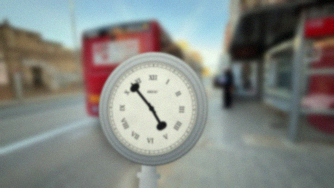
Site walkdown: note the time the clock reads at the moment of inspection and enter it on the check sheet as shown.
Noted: 4:53
